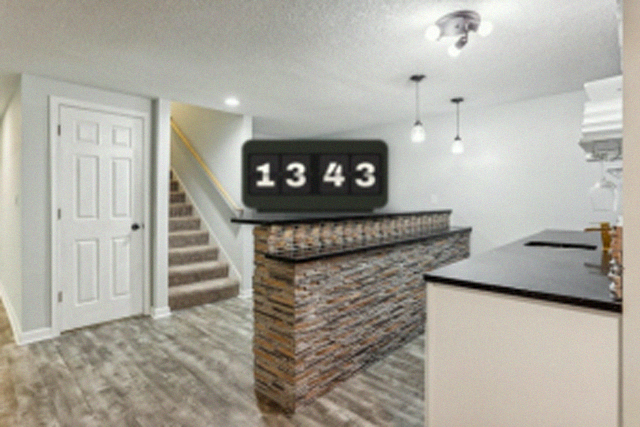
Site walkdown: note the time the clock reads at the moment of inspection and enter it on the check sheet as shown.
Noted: 13:43
